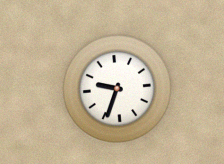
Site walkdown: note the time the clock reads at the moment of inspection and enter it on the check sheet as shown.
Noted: 9:34
